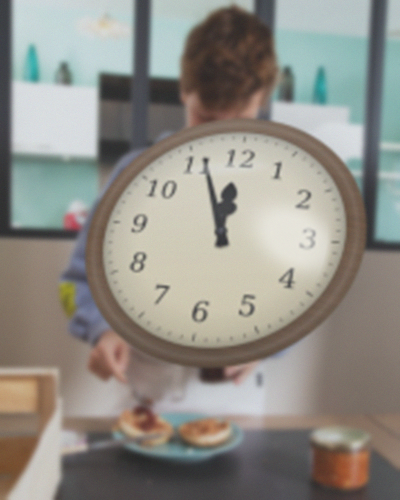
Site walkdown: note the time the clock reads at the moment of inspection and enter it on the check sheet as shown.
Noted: 11:56
